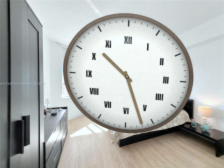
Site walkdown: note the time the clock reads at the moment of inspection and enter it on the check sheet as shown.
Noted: 10:27
